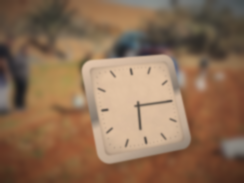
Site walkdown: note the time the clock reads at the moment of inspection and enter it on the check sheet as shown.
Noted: 6:15
